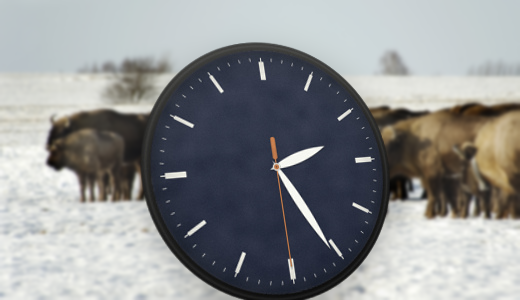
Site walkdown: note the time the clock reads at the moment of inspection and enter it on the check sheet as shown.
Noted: 2:25:30
